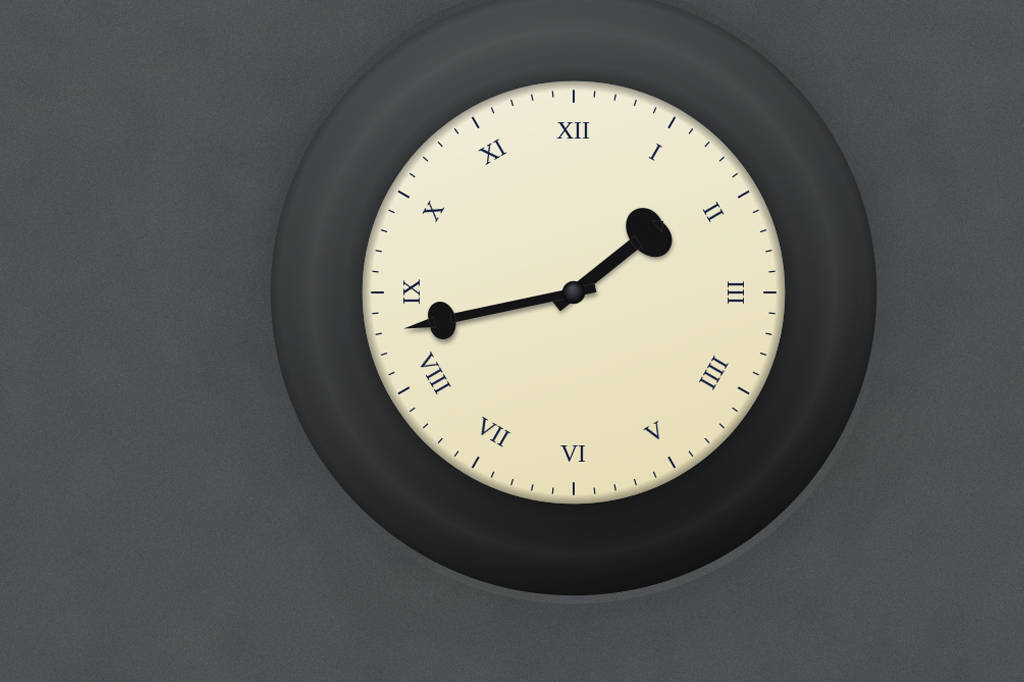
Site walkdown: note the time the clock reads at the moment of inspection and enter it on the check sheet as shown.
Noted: 1:43
